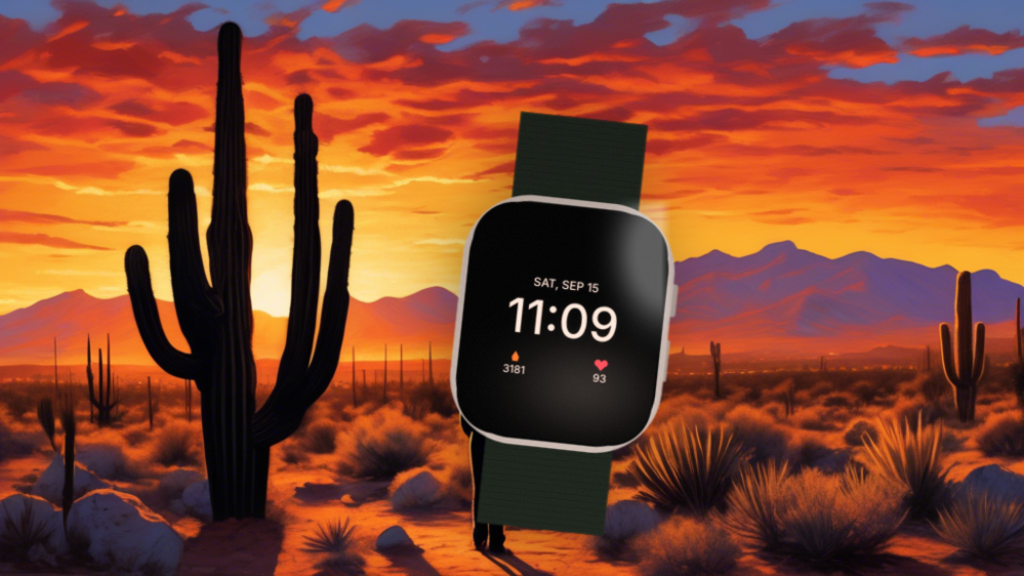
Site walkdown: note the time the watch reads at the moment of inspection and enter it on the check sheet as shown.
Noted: 11:09
